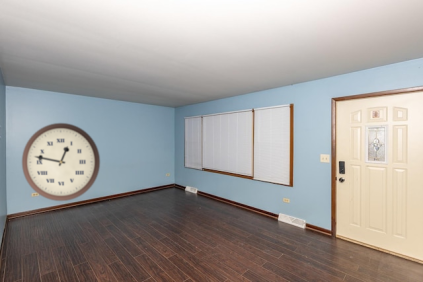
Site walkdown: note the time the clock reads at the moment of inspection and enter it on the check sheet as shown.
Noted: 12:47
